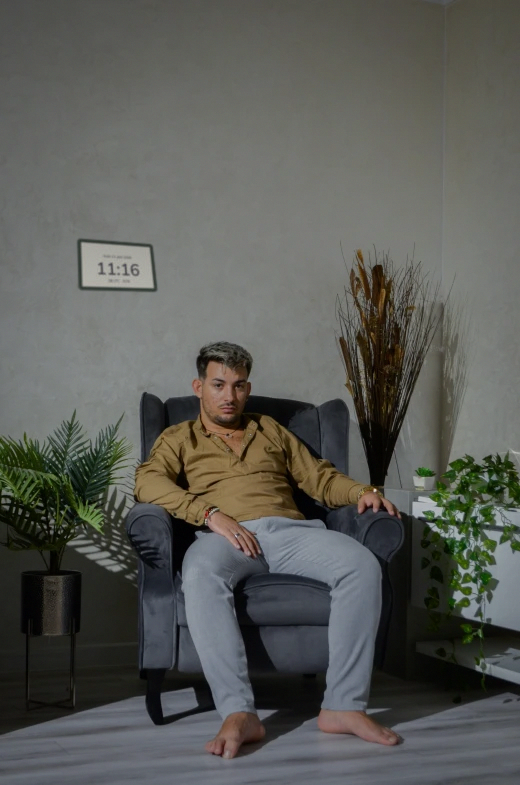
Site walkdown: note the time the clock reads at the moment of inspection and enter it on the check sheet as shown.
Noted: 11:16
